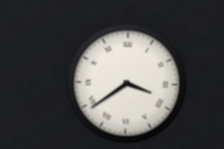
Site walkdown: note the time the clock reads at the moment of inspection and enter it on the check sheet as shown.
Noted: 3:39
